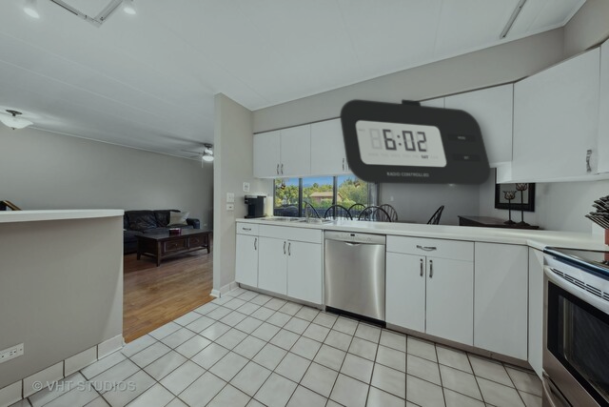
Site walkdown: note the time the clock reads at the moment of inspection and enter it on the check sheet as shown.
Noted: 6:02
